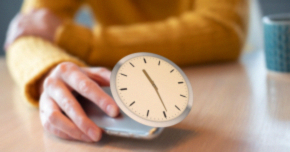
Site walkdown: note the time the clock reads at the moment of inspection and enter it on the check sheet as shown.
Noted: 11:29
